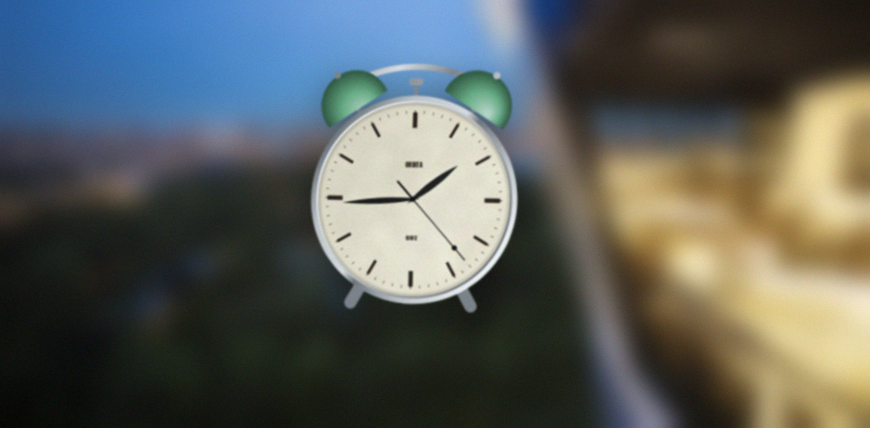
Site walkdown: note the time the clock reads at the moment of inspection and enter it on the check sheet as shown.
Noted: 1:44:23
